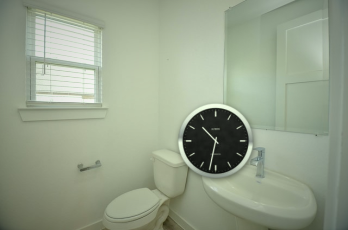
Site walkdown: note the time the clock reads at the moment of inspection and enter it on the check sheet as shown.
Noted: 10:32
